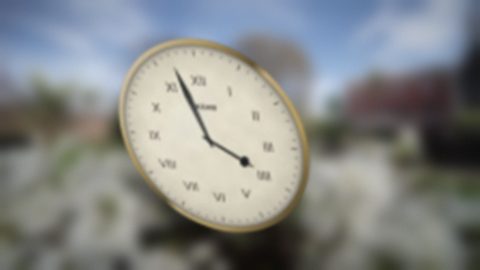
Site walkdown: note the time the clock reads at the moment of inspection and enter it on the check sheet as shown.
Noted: 3:57
